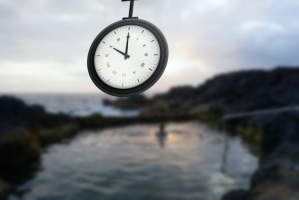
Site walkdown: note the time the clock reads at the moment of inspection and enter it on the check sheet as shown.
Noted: 10:00
